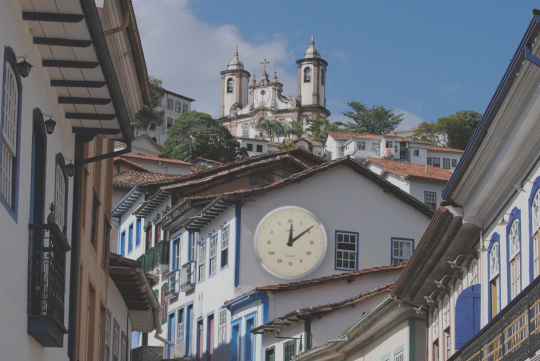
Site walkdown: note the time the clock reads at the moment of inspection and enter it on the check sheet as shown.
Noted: 12:09
